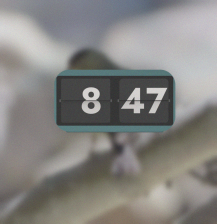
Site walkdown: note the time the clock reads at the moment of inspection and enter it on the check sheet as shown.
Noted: 8:47
